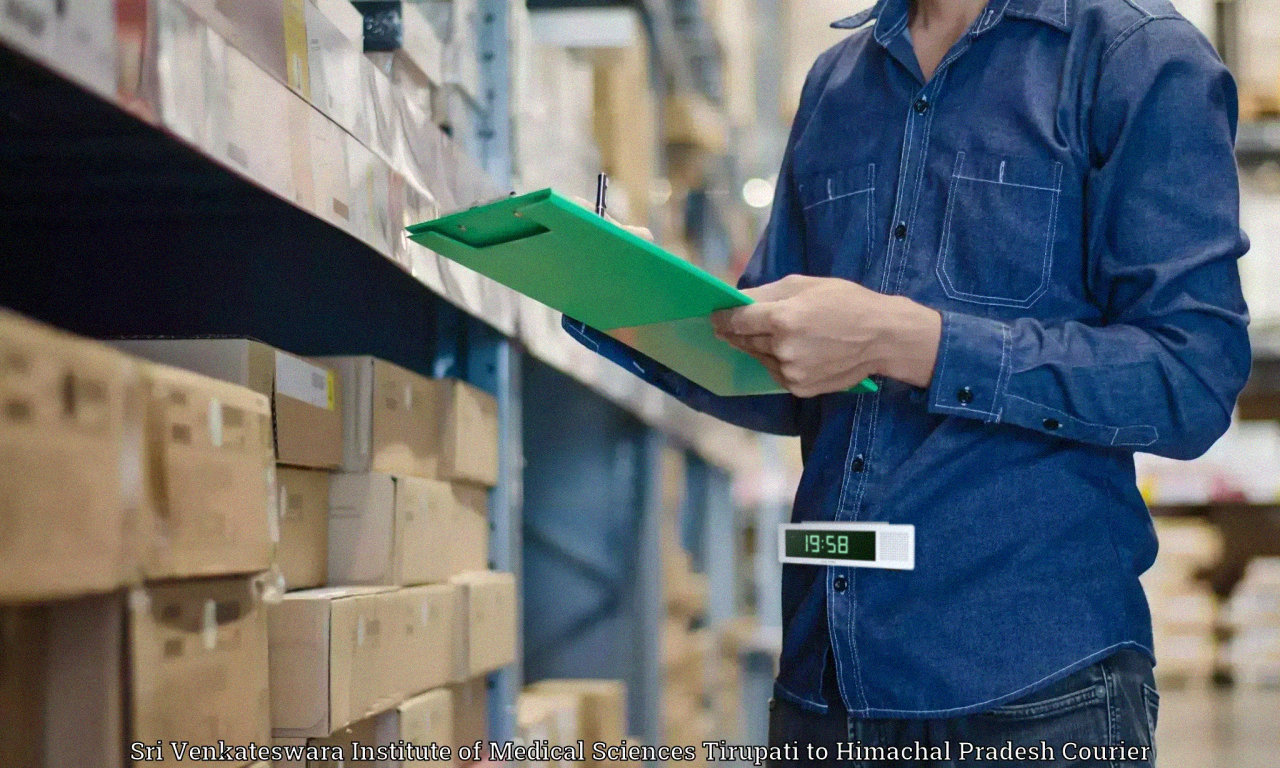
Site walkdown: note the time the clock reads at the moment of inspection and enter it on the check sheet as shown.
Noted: 19:58
